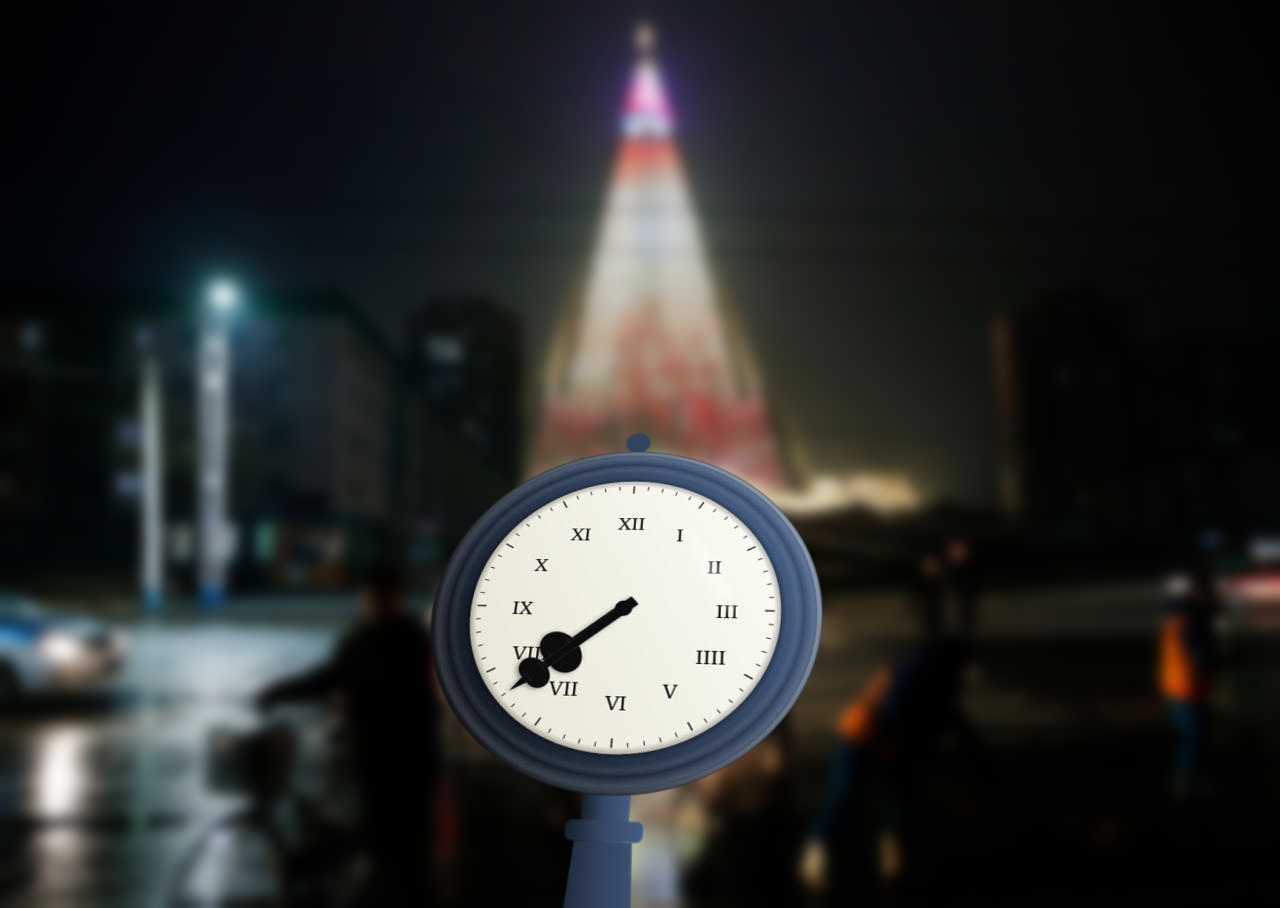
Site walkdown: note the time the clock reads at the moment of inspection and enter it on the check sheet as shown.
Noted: 7:38
